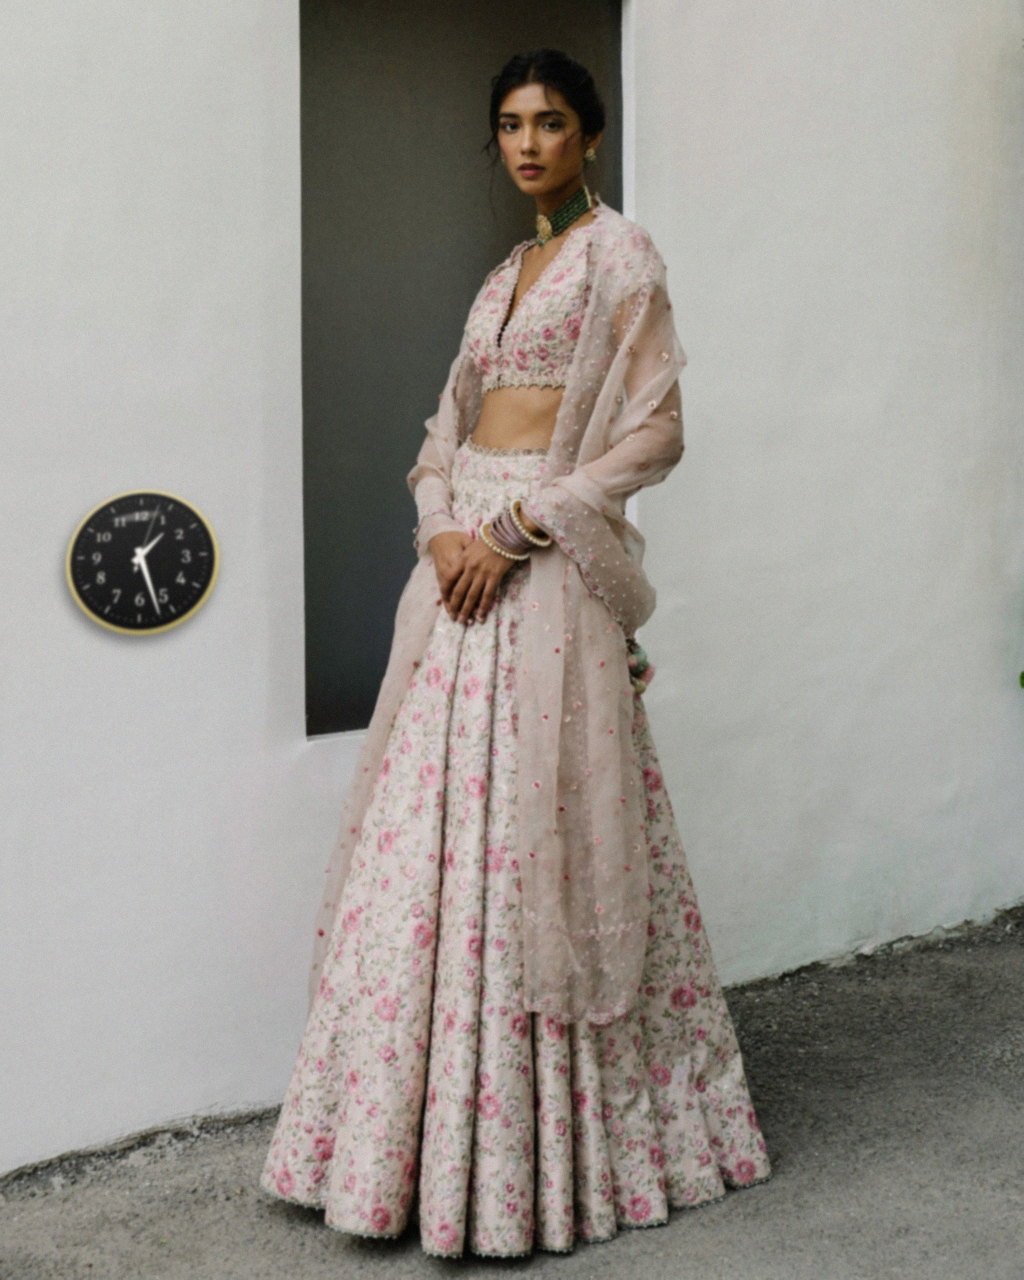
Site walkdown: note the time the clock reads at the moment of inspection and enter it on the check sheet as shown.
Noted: 1:27:03
